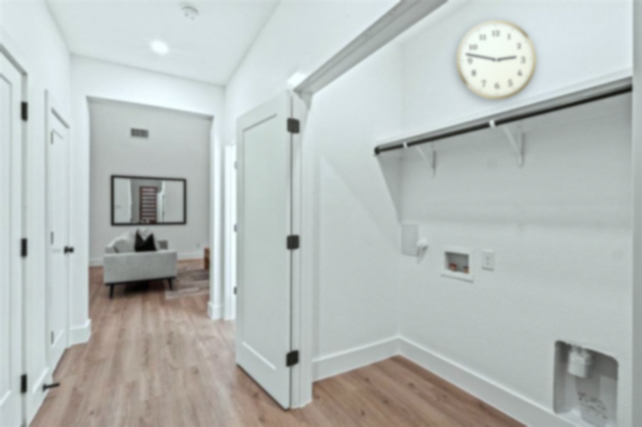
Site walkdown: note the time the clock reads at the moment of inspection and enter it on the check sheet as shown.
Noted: 2:47
